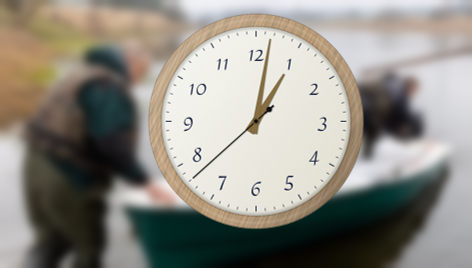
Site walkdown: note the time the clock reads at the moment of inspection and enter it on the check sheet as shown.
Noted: 1:01:38
